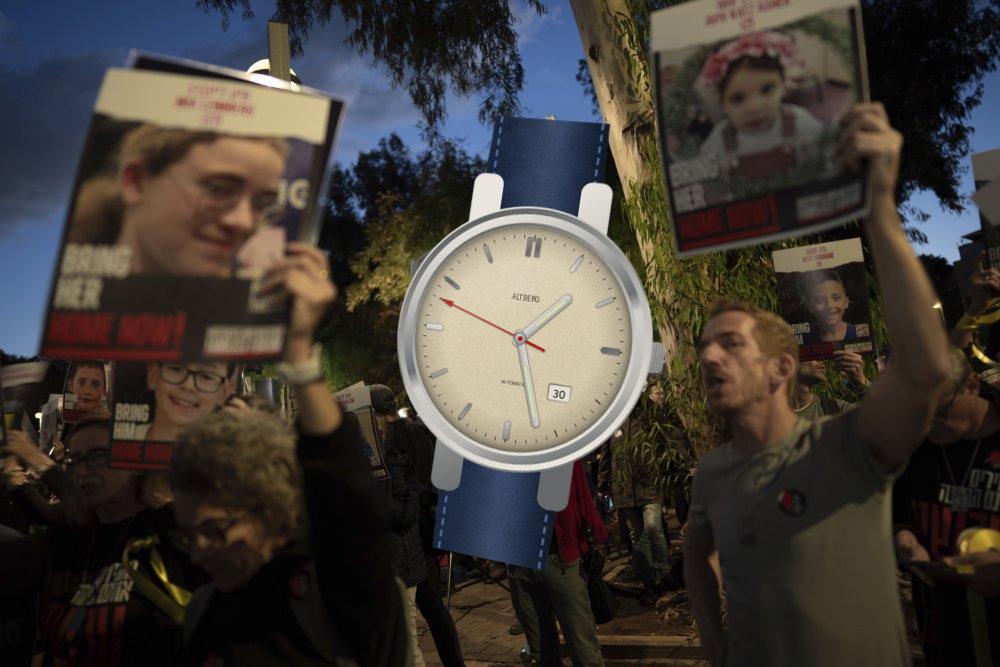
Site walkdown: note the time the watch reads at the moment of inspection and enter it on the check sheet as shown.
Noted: 1:26:48
